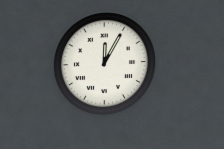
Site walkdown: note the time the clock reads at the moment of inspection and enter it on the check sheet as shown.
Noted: 12:05
